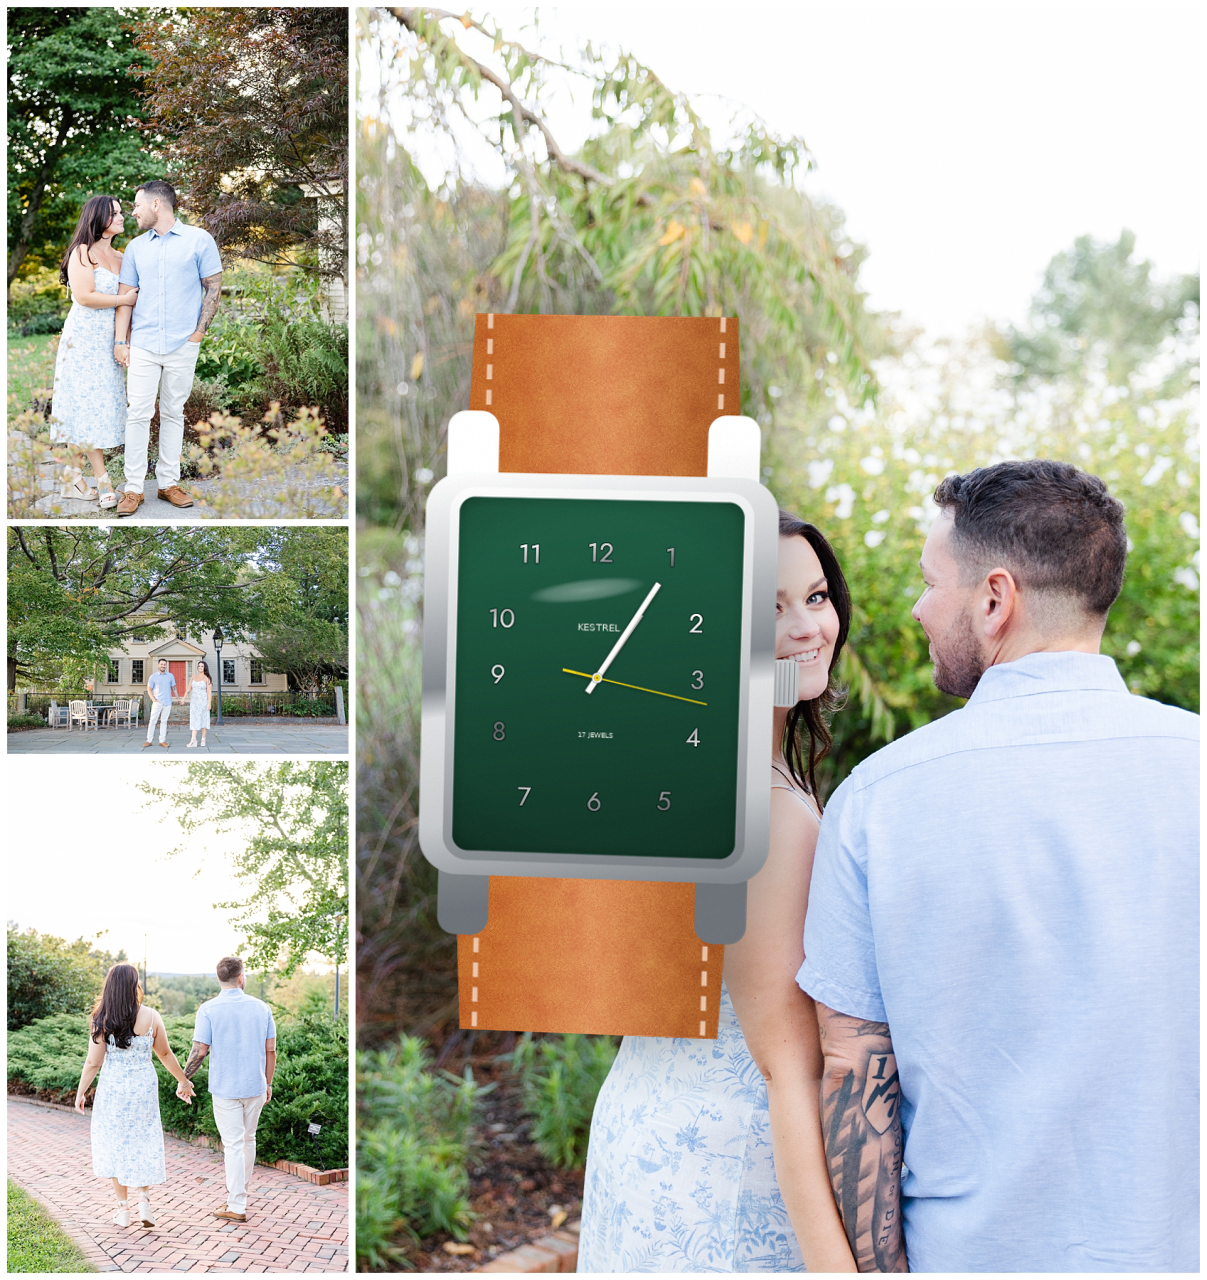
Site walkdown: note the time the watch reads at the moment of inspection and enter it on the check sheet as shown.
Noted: 1:05:17
